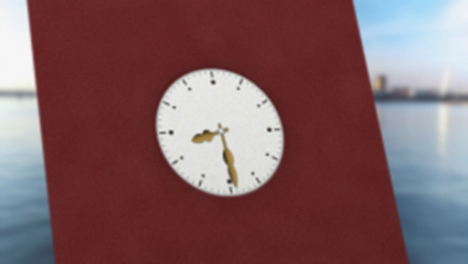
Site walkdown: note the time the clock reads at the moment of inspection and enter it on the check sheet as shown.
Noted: 8:29
